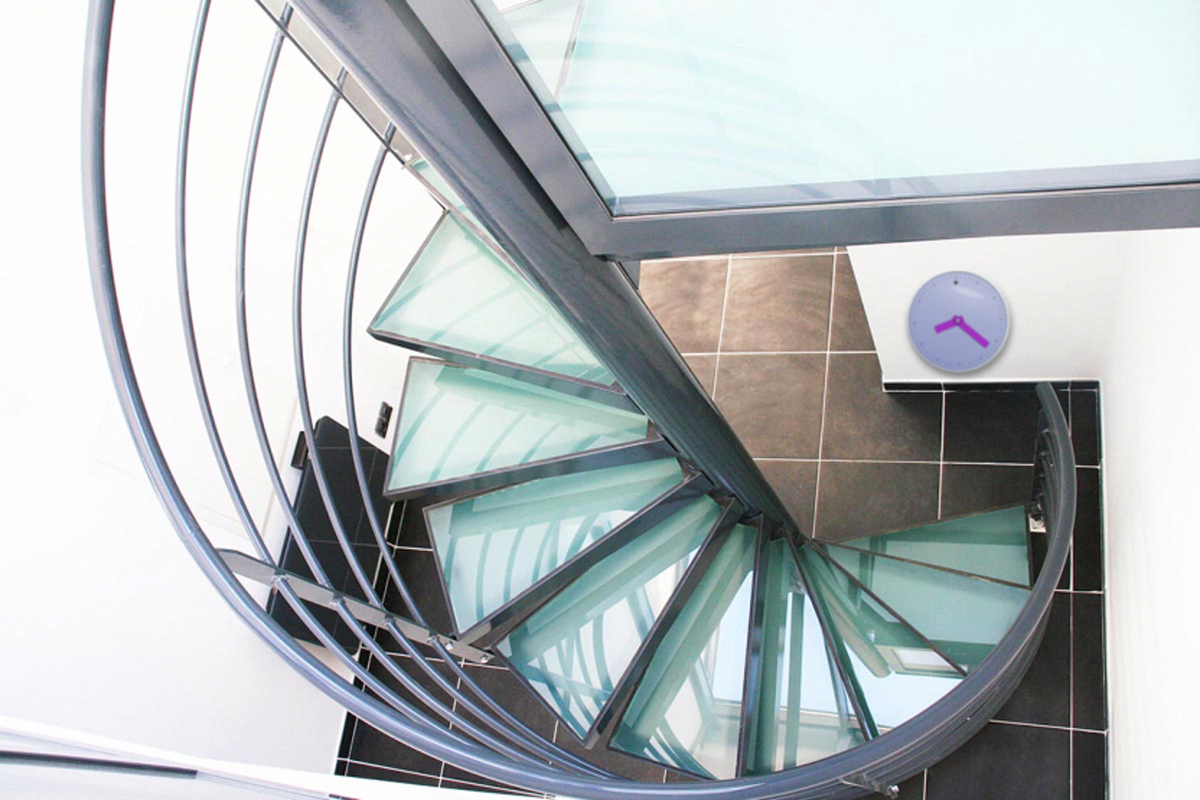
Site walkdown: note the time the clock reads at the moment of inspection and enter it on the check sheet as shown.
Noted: 8:22
